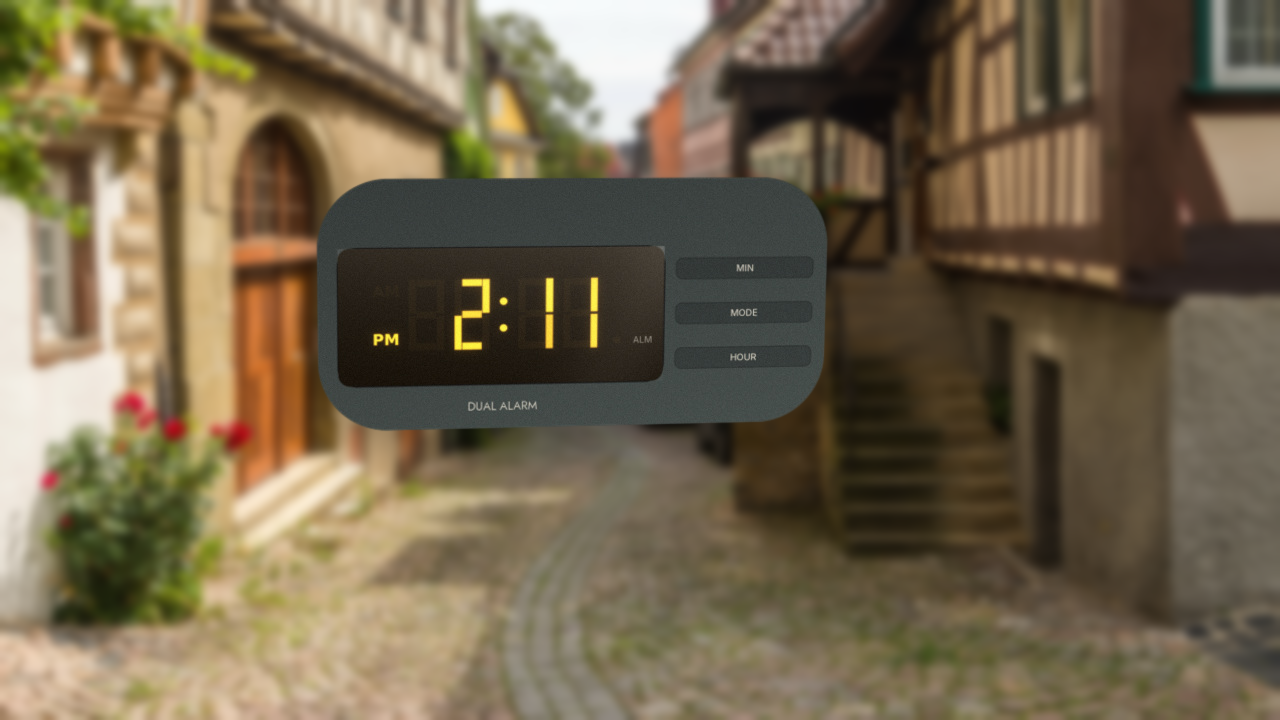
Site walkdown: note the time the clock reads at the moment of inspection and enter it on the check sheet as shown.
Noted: 2:11
